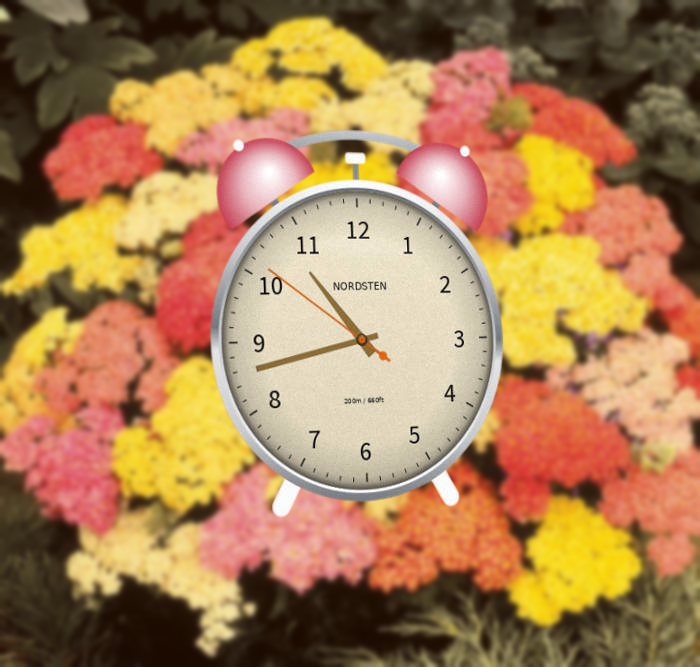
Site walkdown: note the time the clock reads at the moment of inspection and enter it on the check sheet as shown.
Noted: 10:42:51
